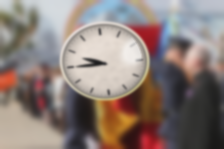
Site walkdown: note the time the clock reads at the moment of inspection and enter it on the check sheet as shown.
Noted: 9:45
